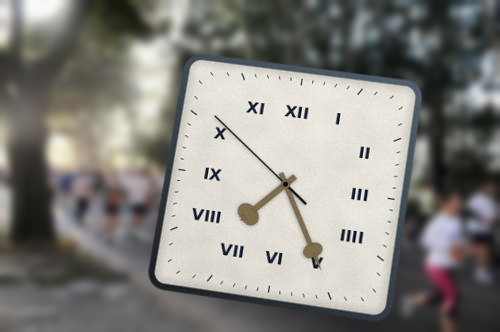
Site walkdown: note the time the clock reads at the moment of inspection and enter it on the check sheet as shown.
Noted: 7:24:51
